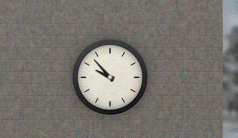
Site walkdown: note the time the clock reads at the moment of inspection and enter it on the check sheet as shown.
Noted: 9:53
